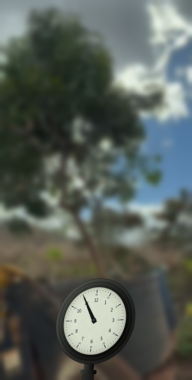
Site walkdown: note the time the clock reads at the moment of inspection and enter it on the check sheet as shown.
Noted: 10:55
